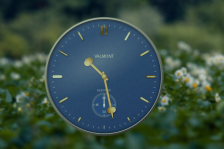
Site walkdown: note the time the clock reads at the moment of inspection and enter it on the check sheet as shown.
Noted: 10:28
